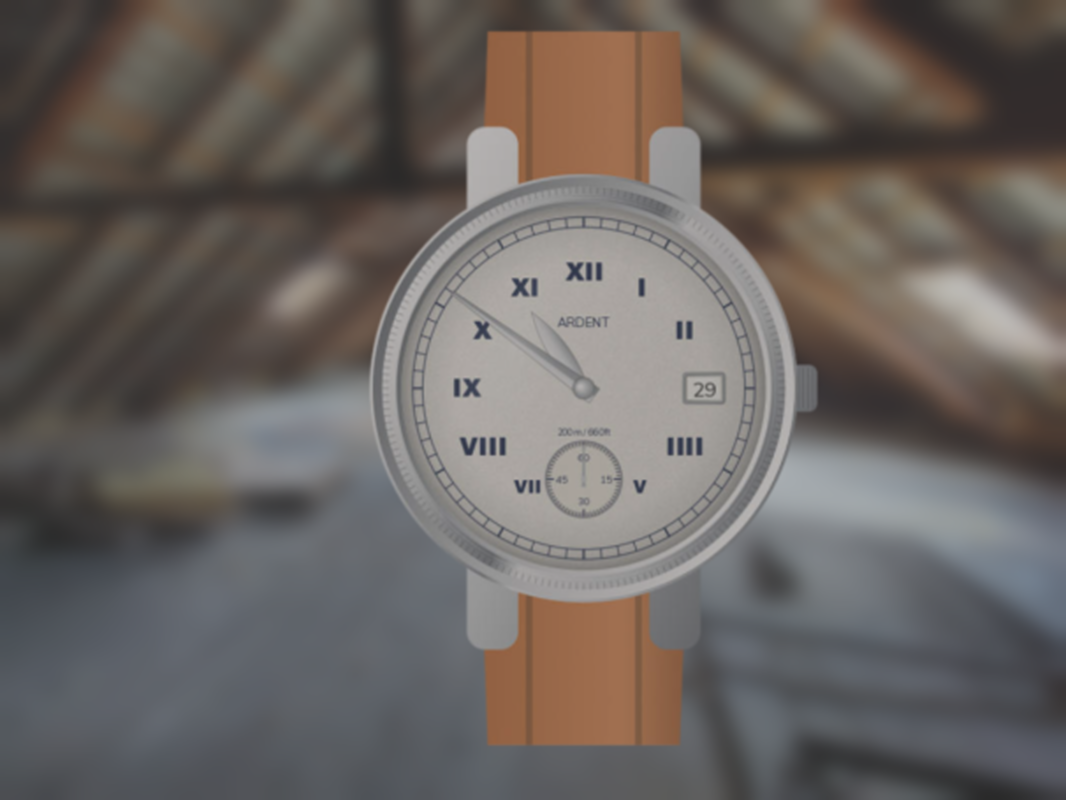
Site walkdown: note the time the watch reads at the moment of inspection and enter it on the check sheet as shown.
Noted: 10:51
